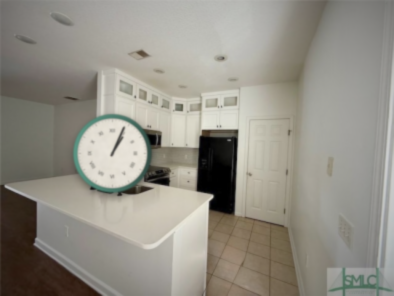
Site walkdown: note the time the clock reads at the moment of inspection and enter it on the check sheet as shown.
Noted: 1:04
